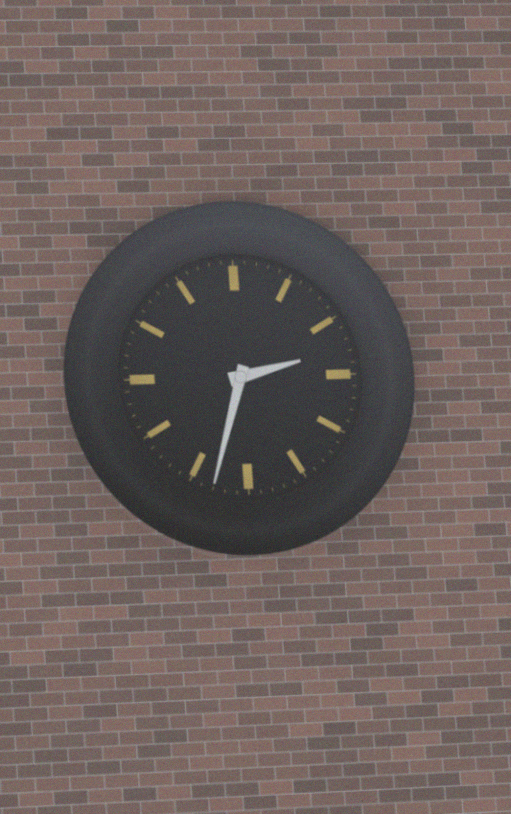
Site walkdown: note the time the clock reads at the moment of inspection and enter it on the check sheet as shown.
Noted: 2:33
